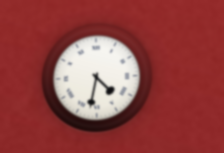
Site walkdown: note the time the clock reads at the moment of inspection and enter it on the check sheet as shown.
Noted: 4:32
